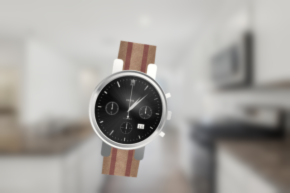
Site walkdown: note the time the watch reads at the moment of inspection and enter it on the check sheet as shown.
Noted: 1:07
